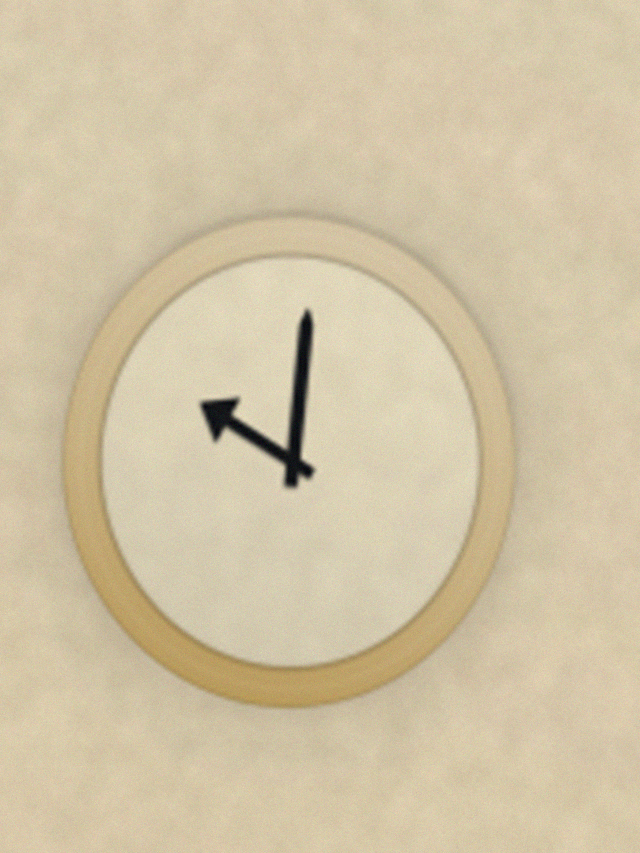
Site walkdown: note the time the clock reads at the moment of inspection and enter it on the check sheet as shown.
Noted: 10:01
